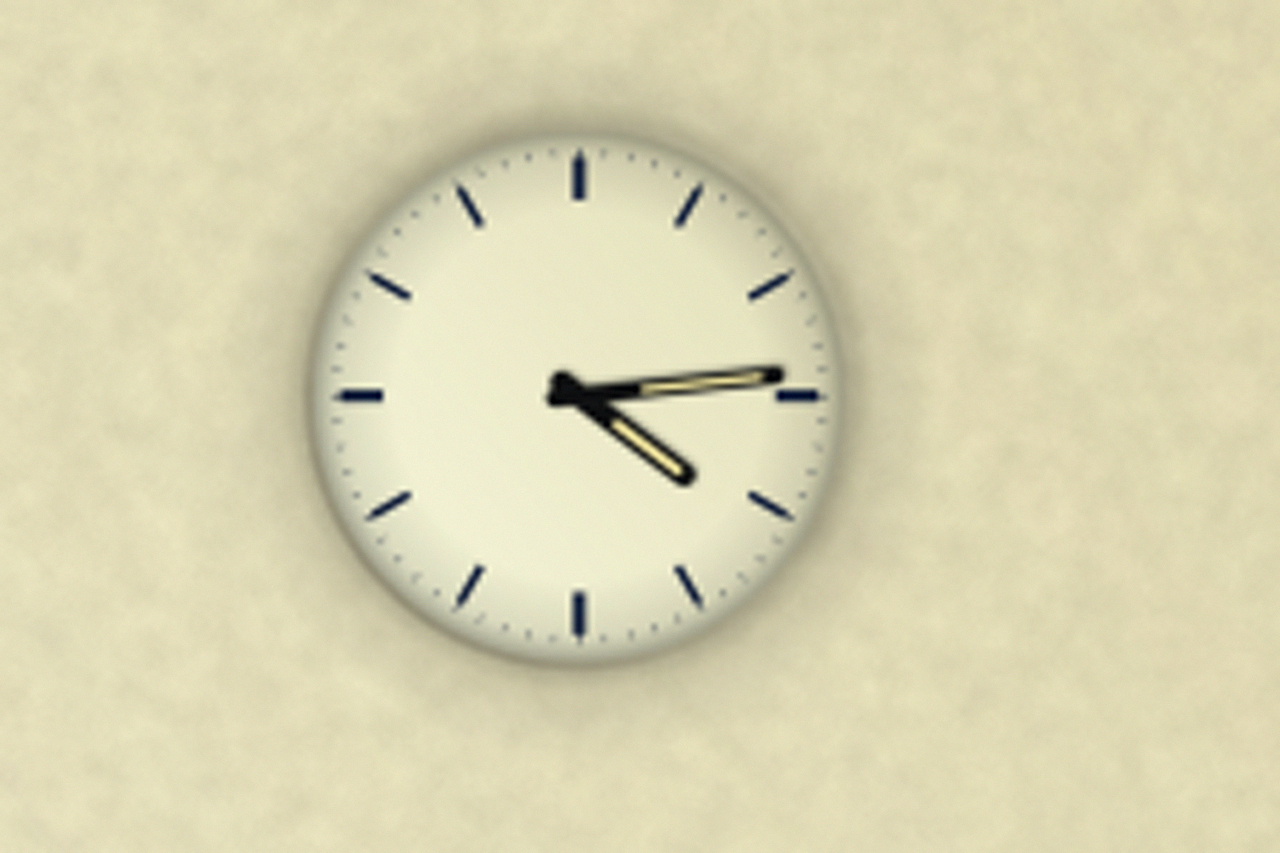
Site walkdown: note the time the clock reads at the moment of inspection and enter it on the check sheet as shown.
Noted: 4:14
